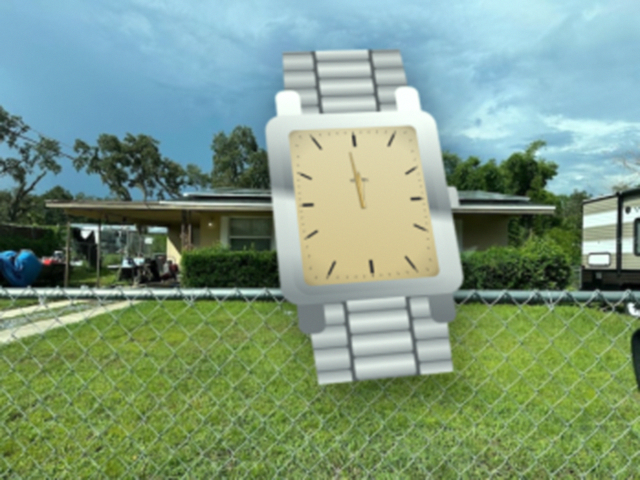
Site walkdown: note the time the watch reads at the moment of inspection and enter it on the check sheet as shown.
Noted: 11:59
